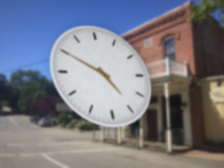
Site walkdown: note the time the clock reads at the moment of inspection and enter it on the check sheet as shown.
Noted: 4:50
